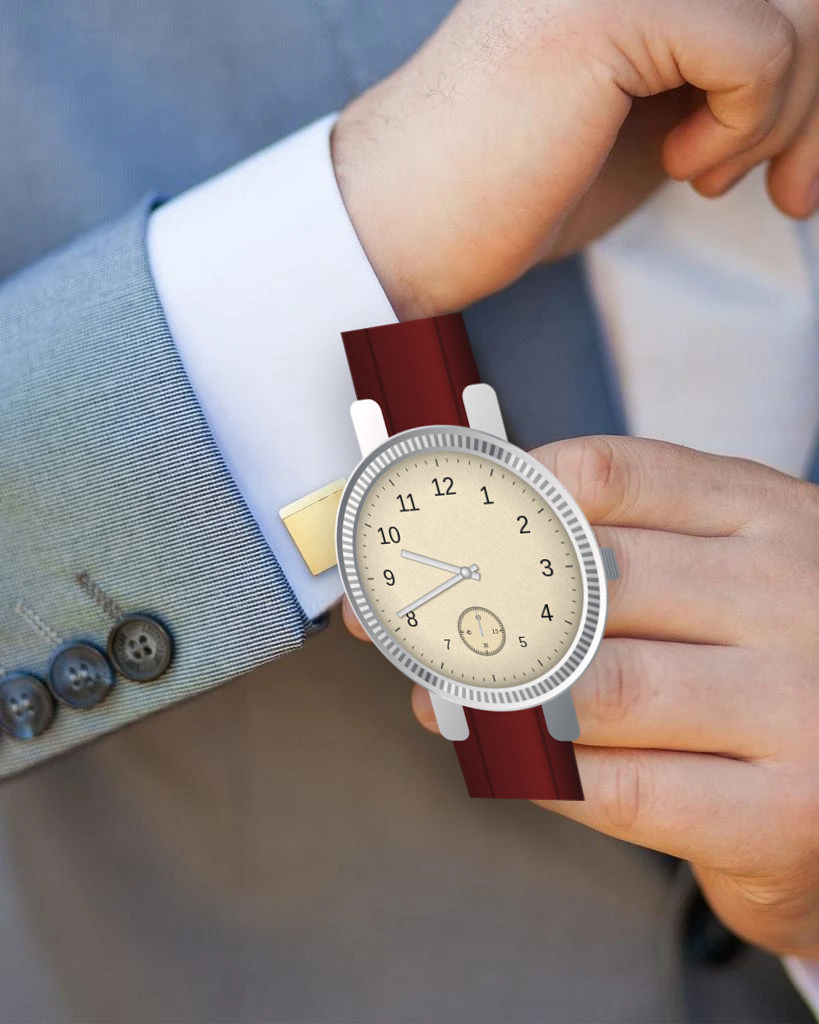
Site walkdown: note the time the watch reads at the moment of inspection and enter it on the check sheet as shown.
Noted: 9:41
